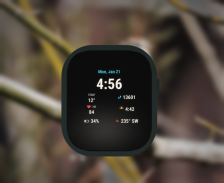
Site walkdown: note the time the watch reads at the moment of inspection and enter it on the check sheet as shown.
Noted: 4:56
